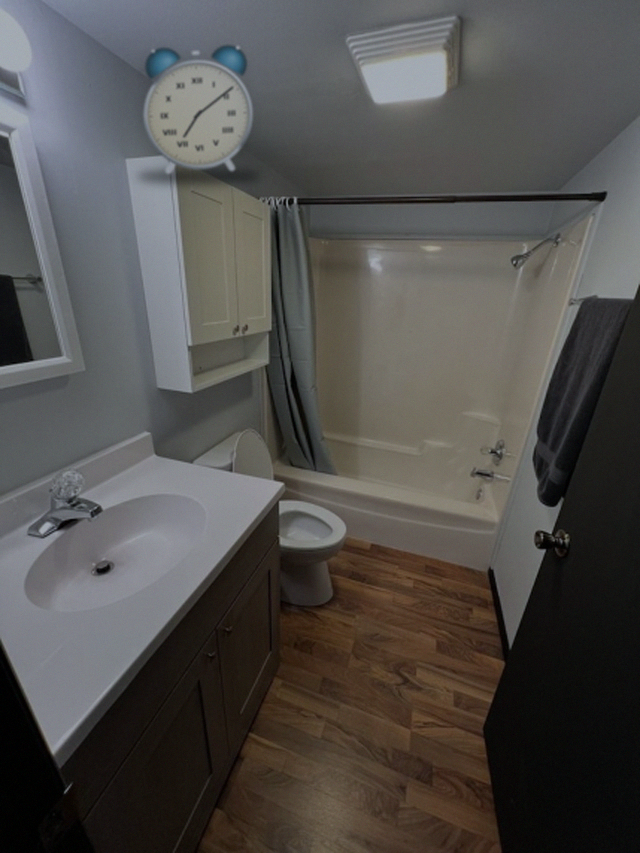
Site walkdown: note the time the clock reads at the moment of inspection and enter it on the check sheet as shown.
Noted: 7:09
